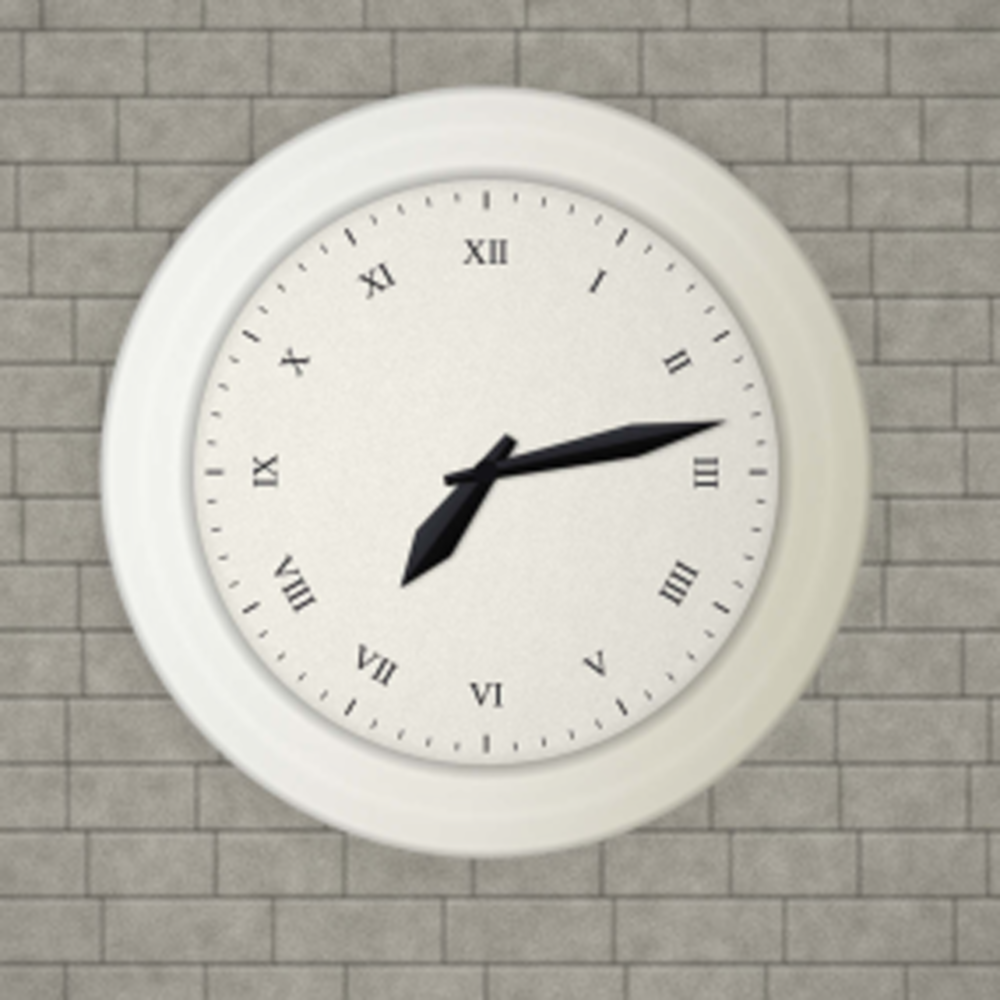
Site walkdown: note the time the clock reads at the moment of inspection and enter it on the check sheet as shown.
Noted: 7:13
